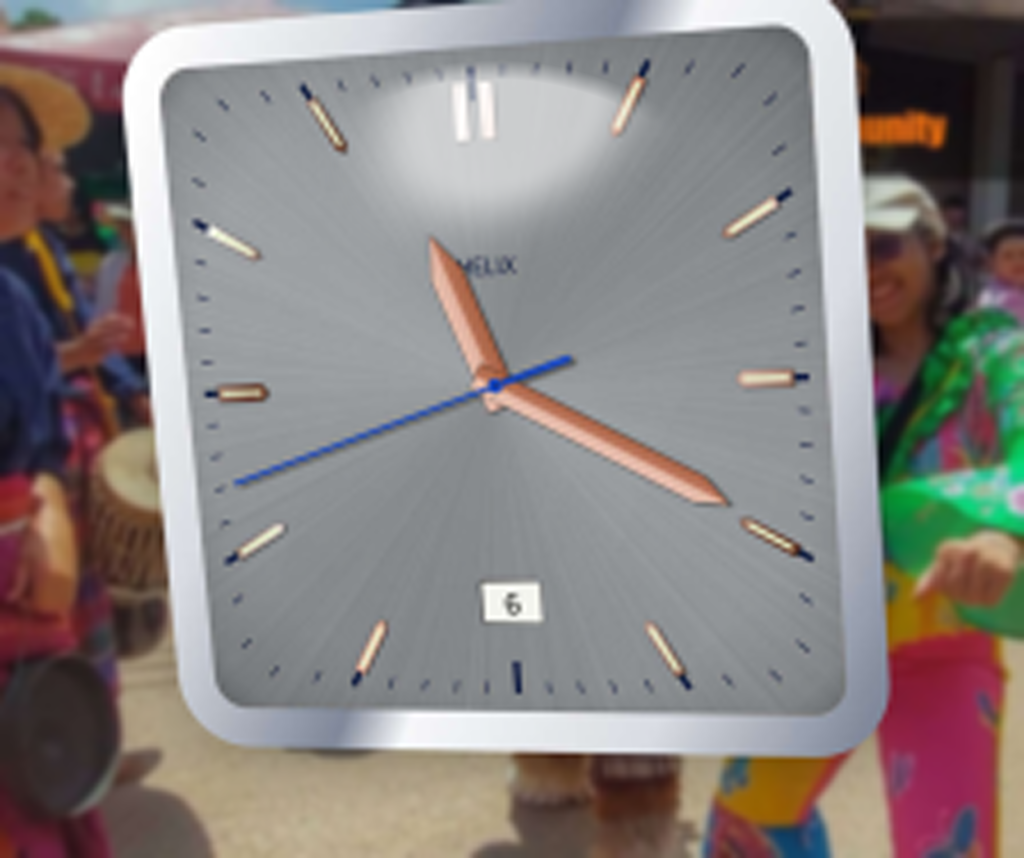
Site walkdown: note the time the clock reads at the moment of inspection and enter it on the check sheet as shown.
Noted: 11:19:42
